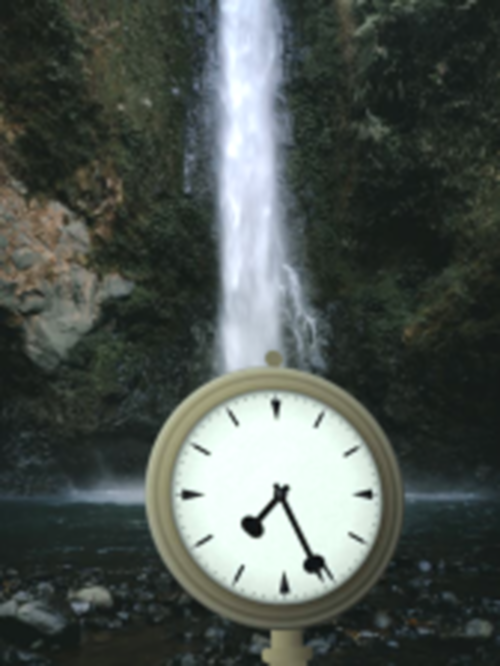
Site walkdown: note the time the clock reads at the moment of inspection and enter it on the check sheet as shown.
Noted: 7:26
